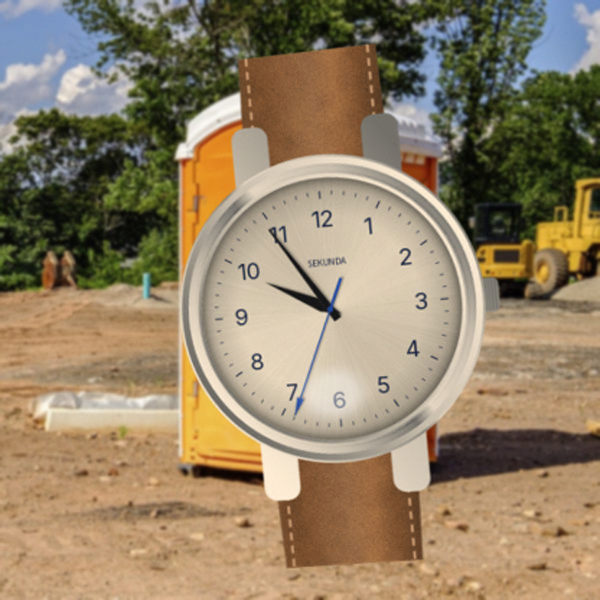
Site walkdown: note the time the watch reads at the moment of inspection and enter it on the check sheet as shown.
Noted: 9:54:34
